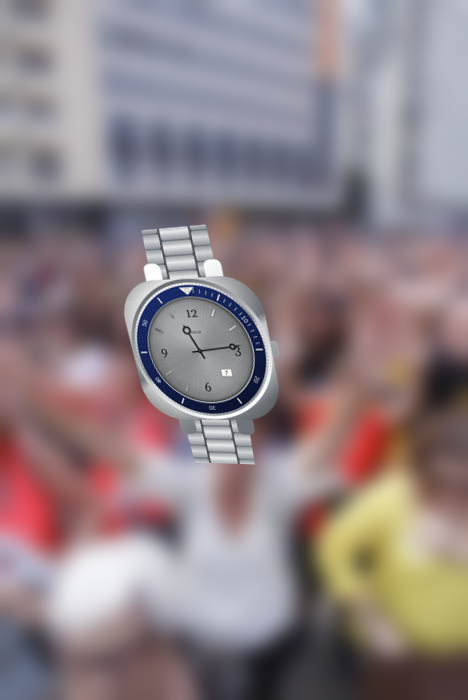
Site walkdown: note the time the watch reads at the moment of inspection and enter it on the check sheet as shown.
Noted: 11:14
